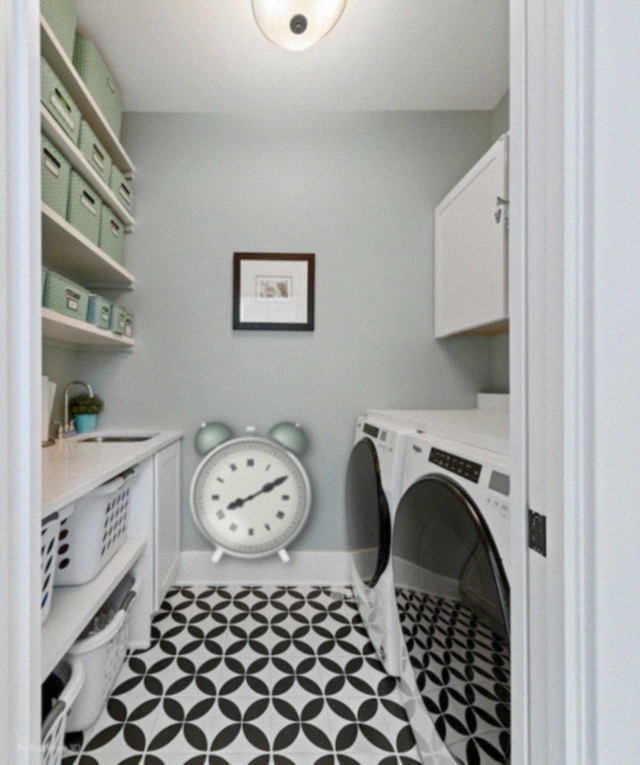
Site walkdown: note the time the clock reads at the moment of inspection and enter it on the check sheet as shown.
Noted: 8:10
